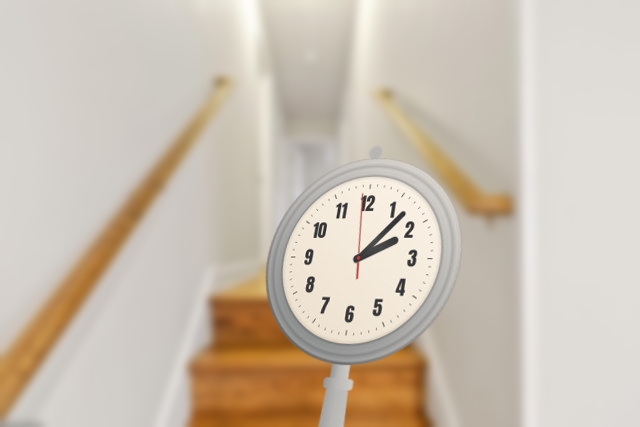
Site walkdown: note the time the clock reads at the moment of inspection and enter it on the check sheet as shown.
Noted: 2:06:59
